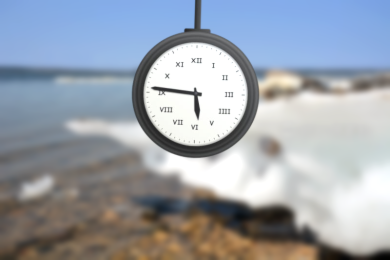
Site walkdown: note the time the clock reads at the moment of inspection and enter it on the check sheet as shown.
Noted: 5:46
